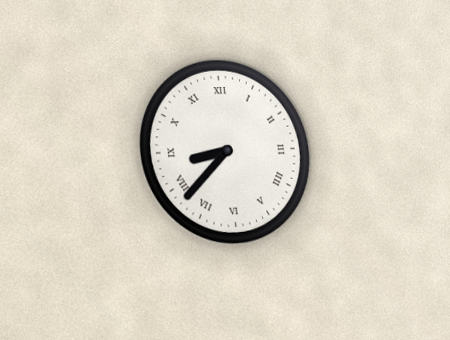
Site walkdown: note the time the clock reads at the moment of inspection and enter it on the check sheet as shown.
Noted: 8:38
